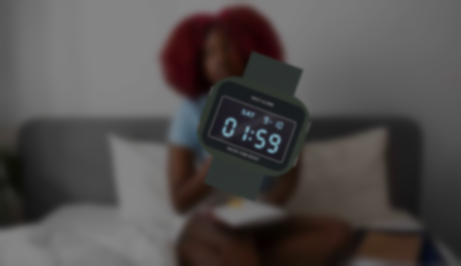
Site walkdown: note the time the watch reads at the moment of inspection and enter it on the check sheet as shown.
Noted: 1:59
